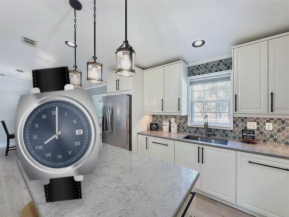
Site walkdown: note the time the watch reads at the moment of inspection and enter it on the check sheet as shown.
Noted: 8:01
